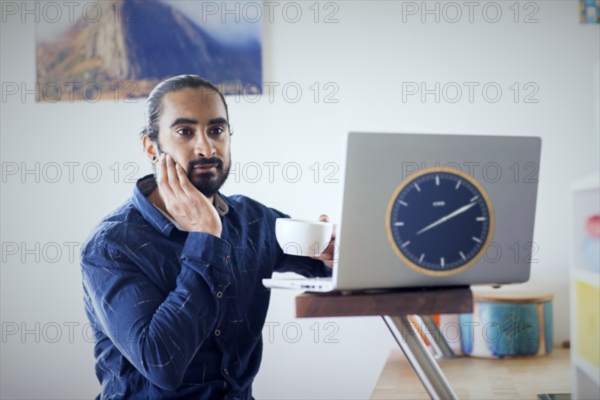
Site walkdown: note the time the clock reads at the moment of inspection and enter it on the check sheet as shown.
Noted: 8:11
